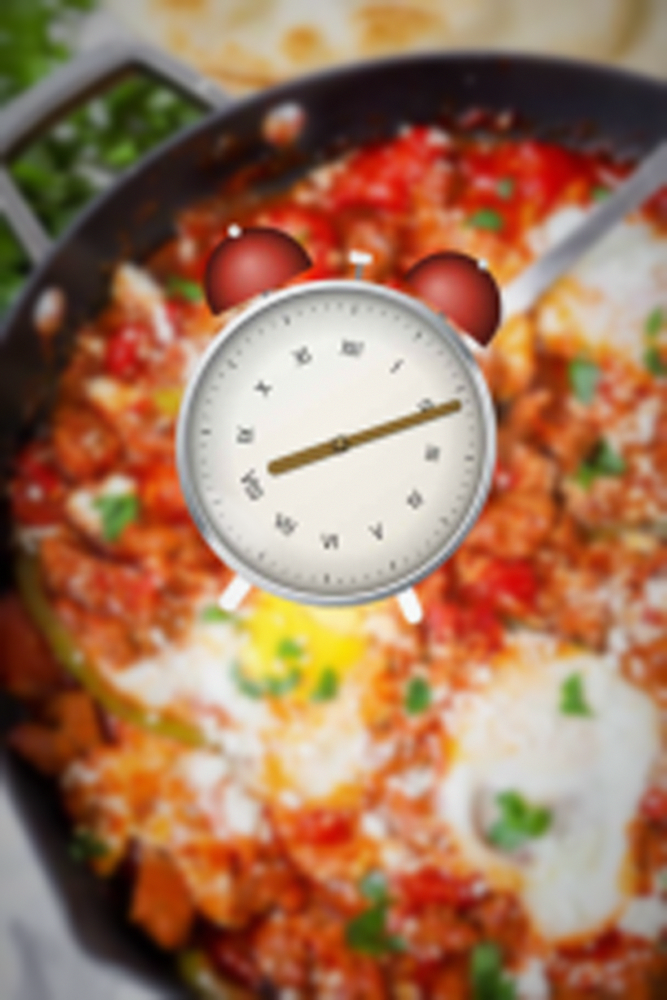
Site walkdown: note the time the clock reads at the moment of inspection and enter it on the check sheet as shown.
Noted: 8:11
